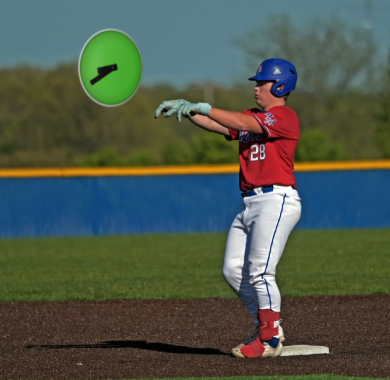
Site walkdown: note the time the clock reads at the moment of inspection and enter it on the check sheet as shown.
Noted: 8:40
